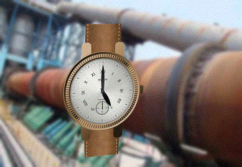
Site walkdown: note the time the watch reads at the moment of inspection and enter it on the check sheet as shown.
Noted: 5:00
